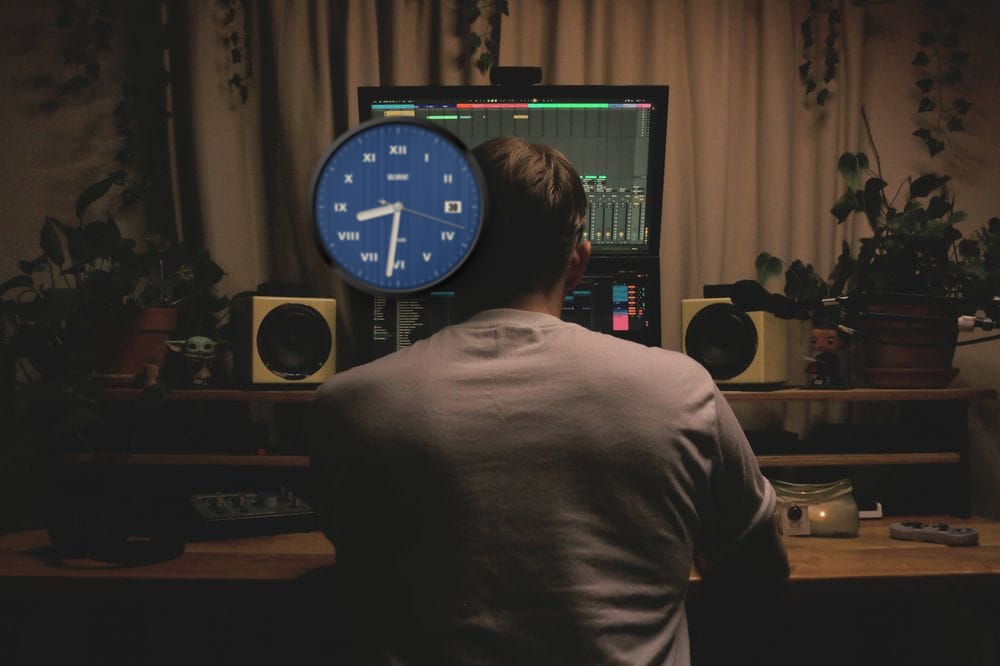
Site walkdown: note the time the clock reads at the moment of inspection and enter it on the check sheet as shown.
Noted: 8:31:18
